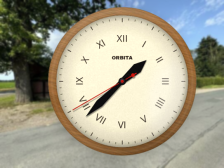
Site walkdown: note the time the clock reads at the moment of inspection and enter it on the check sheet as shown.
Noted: 1:37:40
